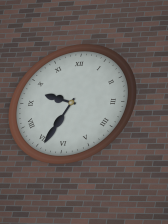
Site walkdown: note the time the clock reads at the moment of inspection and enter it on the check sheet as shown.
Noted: 9:34
